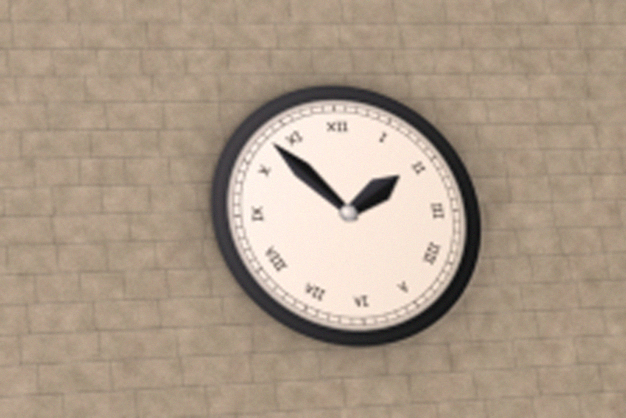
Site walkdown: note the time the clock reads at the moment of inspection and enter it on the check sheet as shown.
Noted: 1:53
